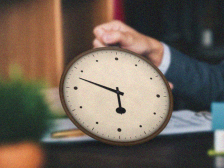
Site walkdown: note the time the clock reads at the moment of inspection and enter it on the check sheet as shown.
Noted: 5:48
